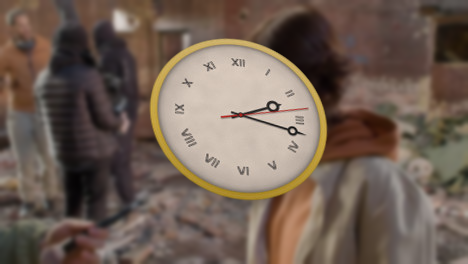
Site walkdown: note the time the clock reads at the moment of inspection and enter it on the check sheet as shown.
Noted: 2:17:13
